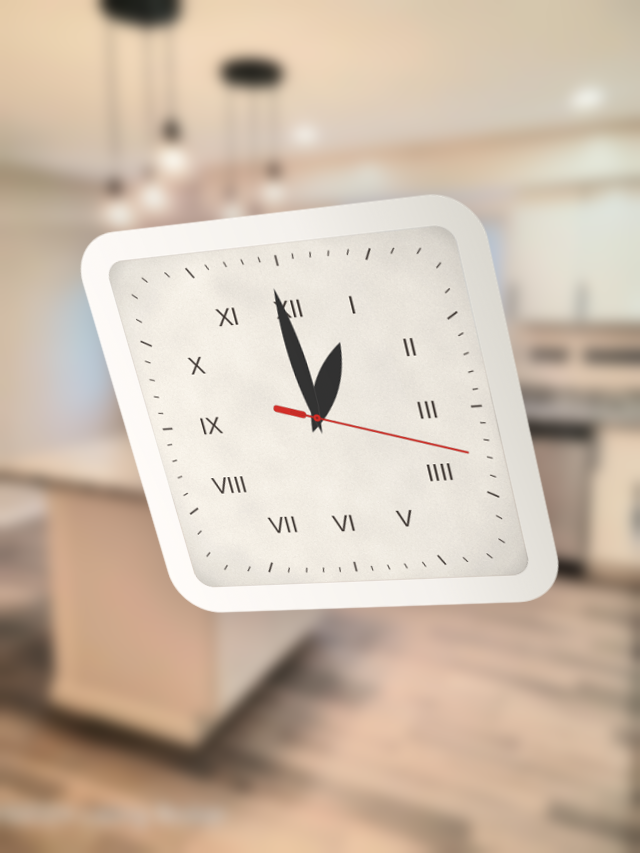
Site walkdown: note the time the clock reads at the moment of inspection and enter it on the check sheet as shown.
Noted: 12:59:18
